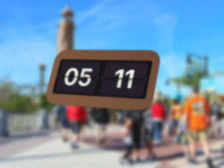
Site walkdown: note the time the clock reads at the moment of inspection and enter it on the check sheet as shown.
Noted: 5:11
